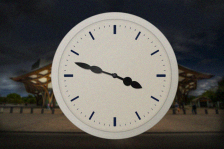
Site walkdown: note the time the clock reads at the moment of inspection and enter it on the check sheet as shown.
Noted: 3:48
